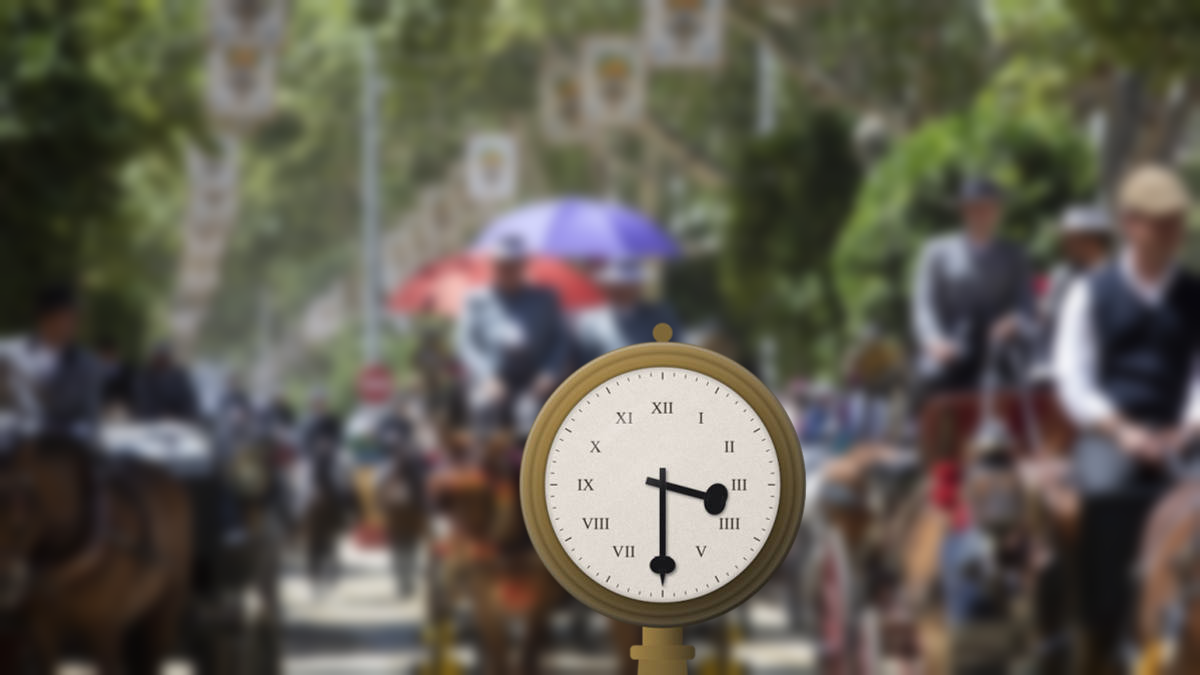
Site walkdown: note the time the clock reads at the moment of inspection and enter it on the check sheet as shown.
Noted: 3:30
